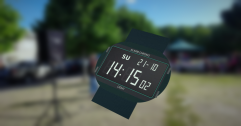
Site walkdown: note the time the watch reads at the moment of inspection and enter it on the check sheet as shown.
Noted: 14:15:02
